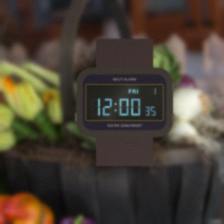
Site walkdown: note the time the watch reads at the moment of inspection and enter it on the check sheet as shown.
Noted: 12:00
